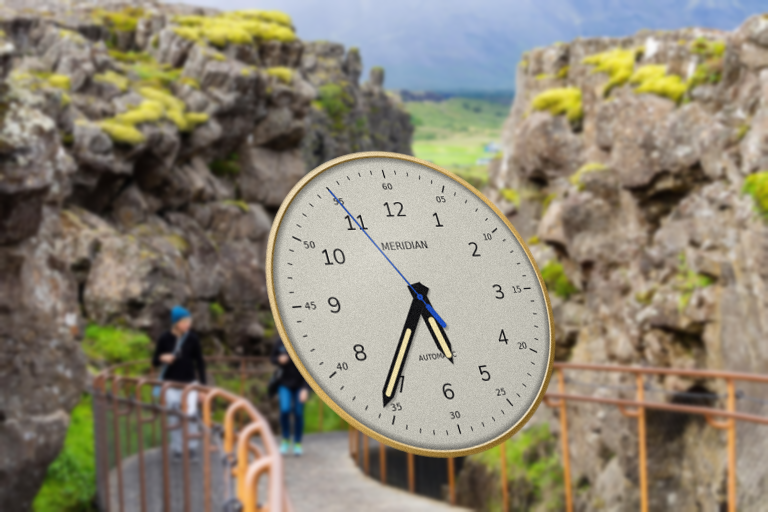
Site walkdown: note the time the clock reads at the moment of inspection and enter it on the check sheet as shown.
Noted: 5:35:55
